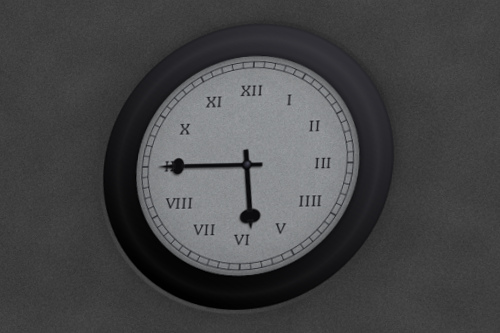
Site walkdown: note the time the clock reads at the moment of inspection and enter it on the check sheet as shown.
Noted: 5:45
